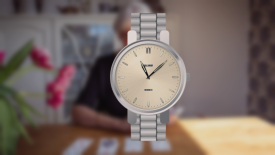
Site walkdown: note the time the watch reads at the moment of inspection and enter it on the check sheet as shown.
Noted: 11:08
